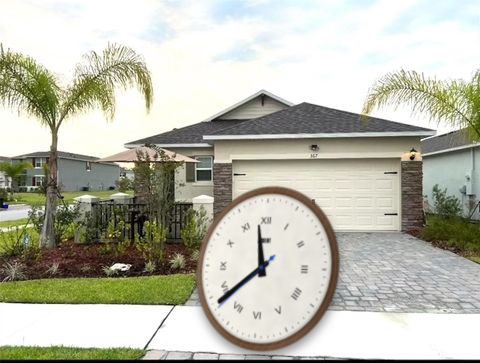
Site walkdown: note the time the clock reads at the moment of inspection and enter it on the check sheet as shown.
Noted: 11:38:38
